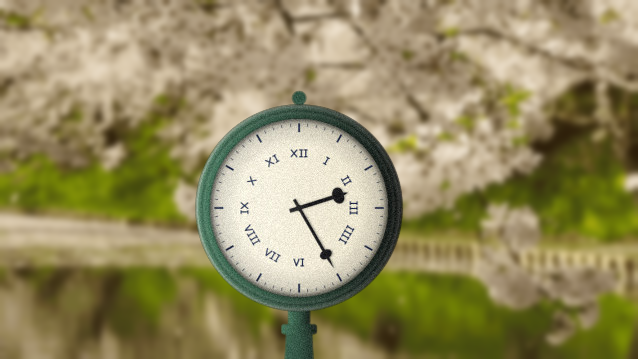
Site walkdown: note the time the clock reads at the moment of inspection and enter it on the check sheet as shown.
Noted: 2:25
